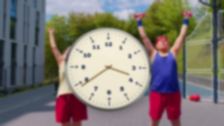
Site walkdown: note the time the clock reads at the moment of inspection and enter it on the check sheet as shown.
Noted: 3:39
